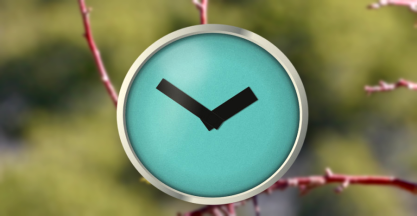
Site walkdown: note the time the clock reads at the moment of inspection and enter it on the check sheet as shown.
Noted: 1:51
